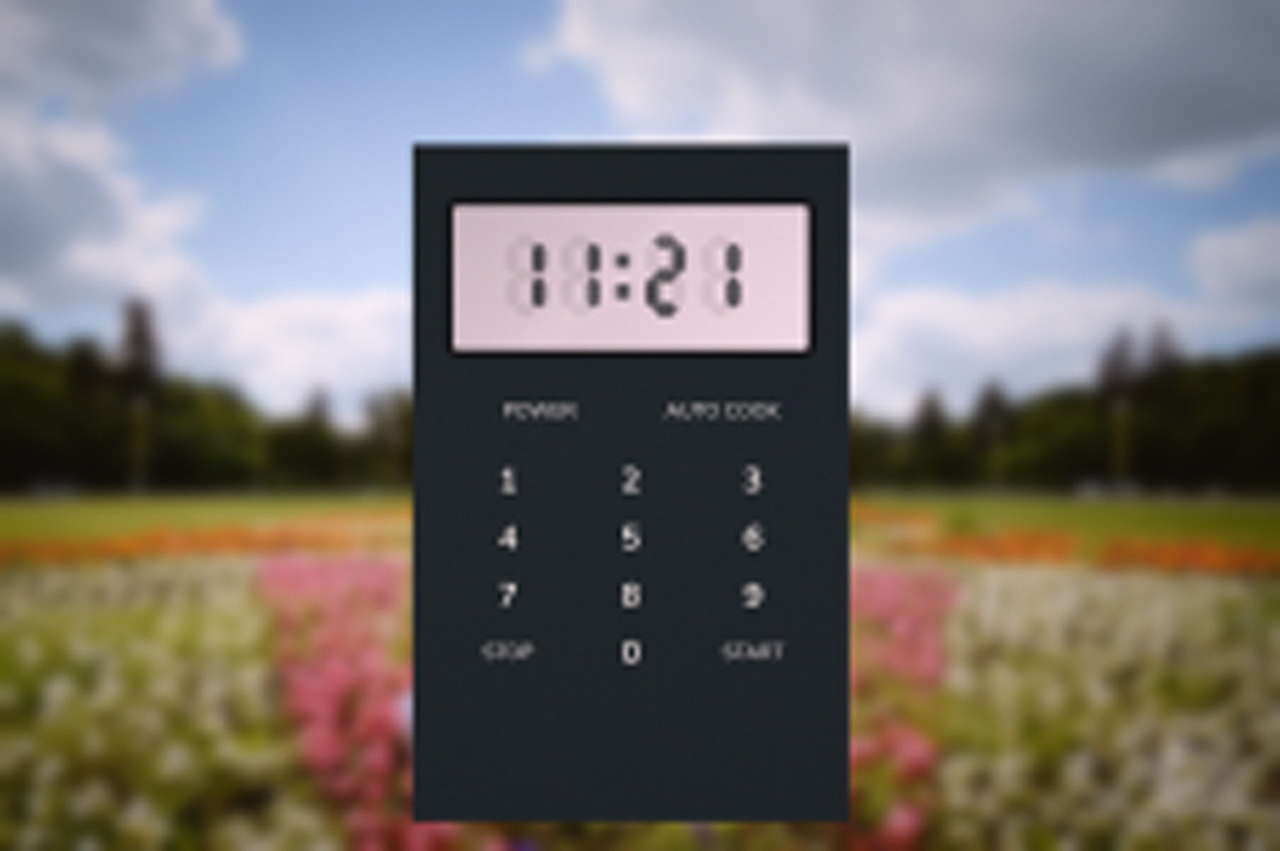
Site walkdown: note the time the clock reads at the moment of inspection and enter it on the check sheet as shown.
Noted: 11:21
